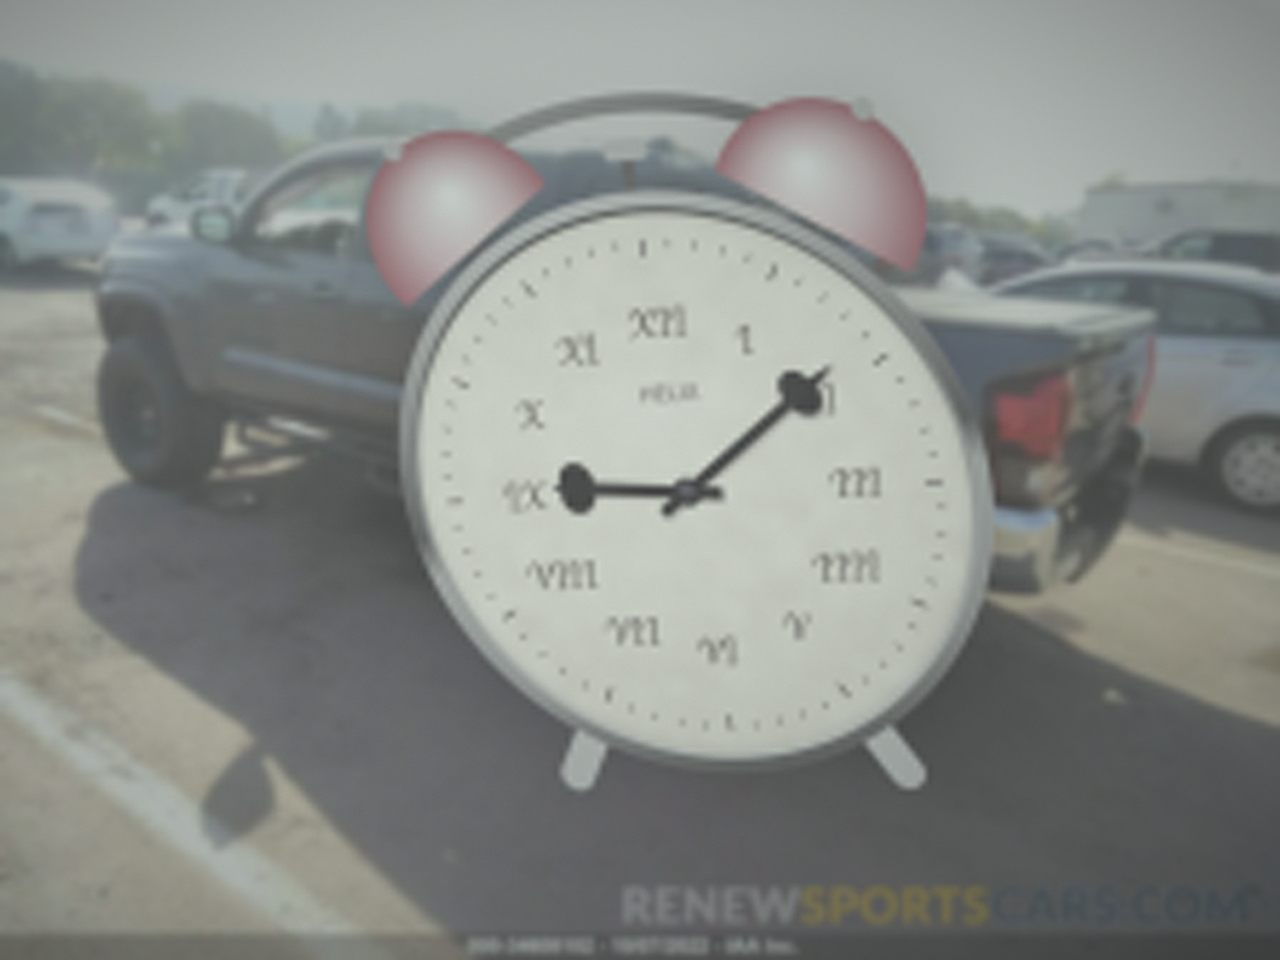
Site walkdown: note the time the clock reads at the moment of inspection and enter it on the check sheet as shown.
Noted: 9:09
